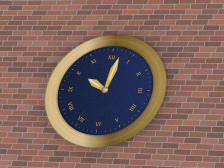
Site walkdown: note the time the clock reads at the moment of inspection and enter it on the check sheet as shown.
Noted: 10:02
